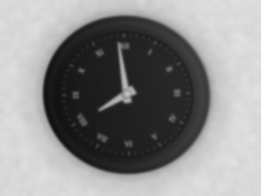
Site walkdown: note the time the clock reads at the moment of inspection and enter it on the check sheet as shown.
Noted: 7:59
